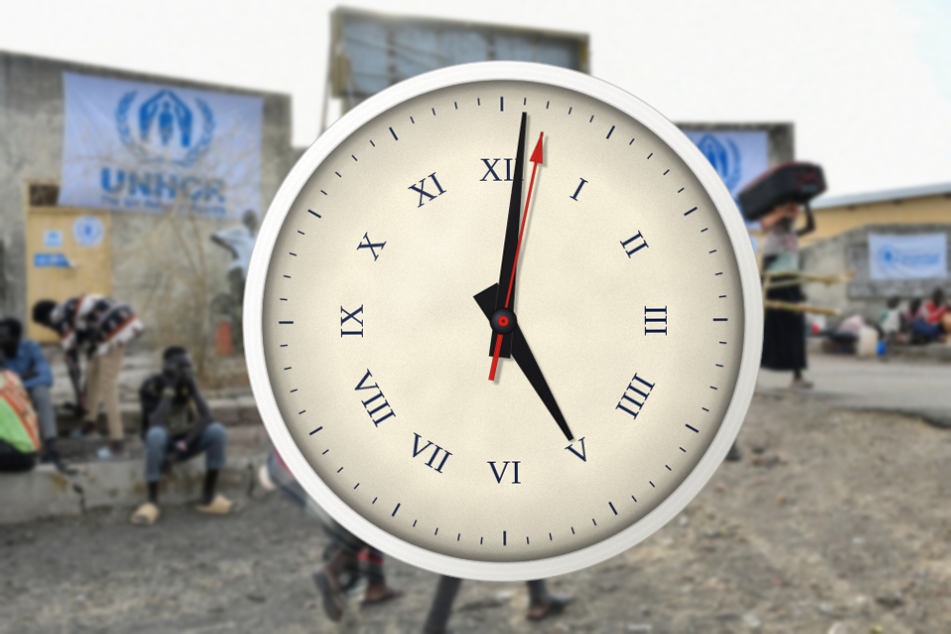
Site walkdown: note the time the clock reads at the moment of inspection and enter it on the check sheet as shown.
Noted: 5:01:02
